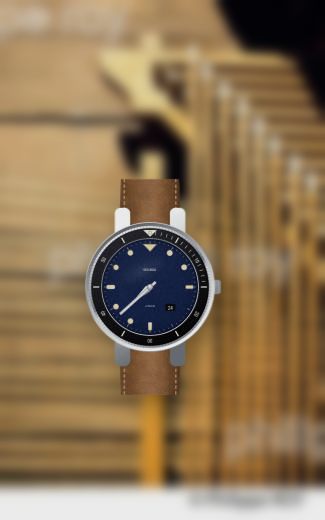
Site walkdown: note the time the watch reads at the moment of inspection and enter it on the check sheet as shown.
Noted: 7:38
